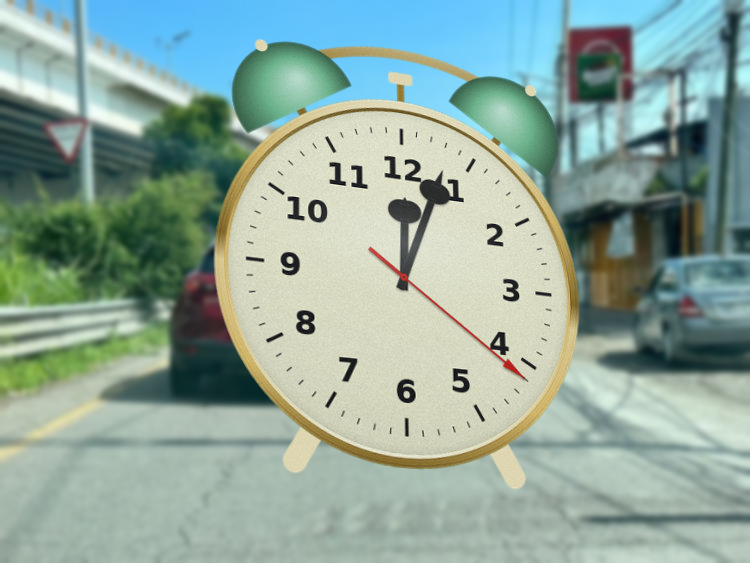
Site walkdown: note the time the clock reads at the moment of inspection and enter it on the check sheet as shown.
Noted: 12:03:21
